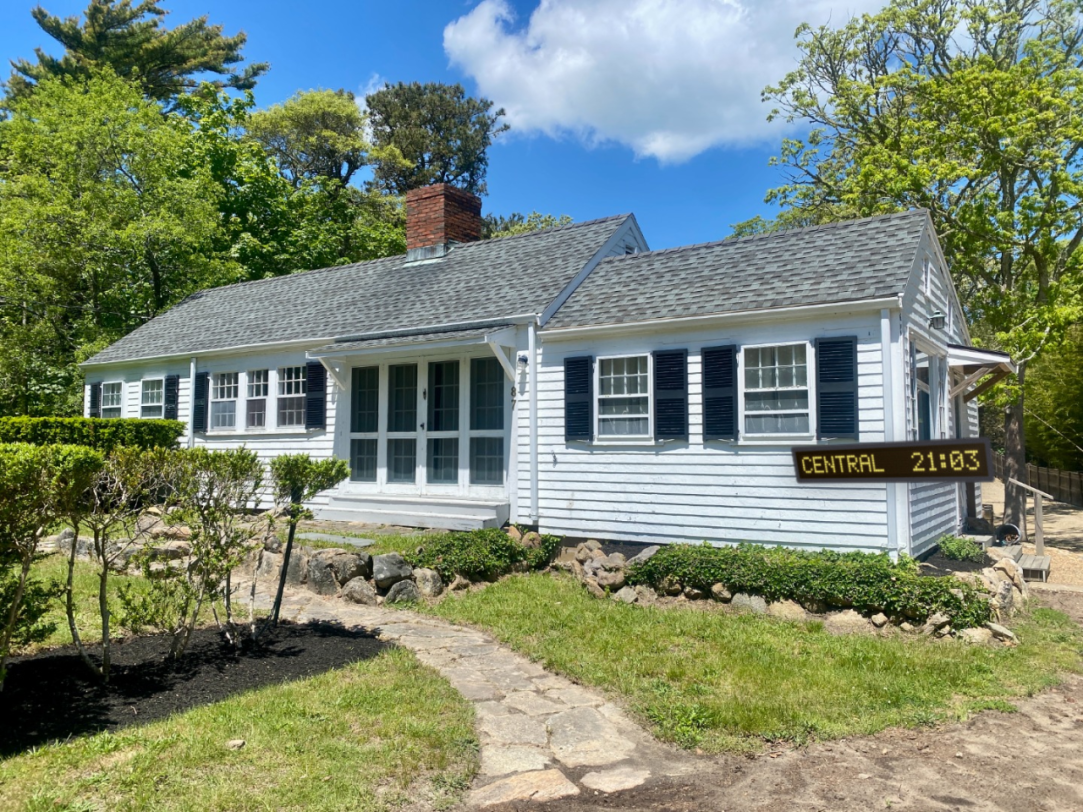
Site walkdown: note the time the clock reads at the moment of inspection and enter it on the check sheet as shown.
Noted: 21:03
